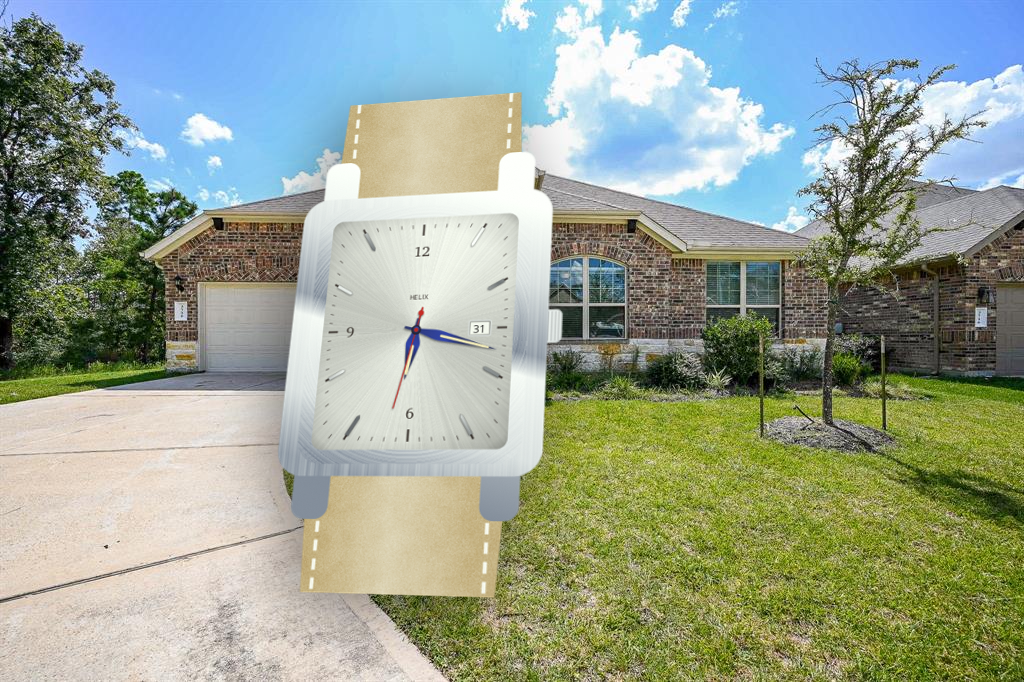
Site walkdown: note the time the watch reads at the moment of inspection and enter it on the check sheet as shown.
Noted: 6:17:32
